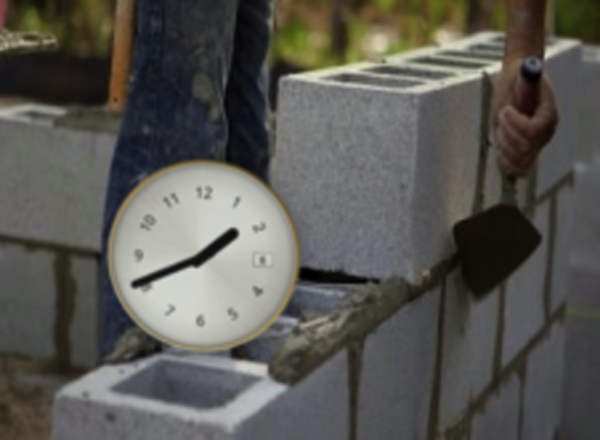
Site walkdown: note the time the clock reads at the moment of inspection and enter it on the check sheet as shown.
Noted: 1:41
